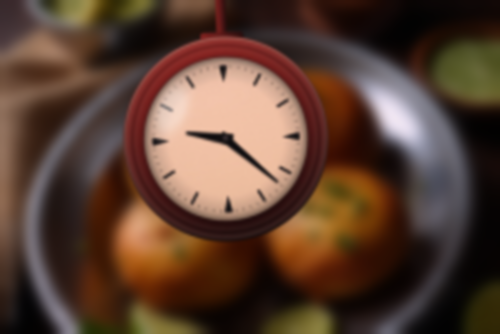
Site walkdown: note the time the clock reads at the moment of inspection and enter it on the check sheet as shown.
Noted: 9:22
